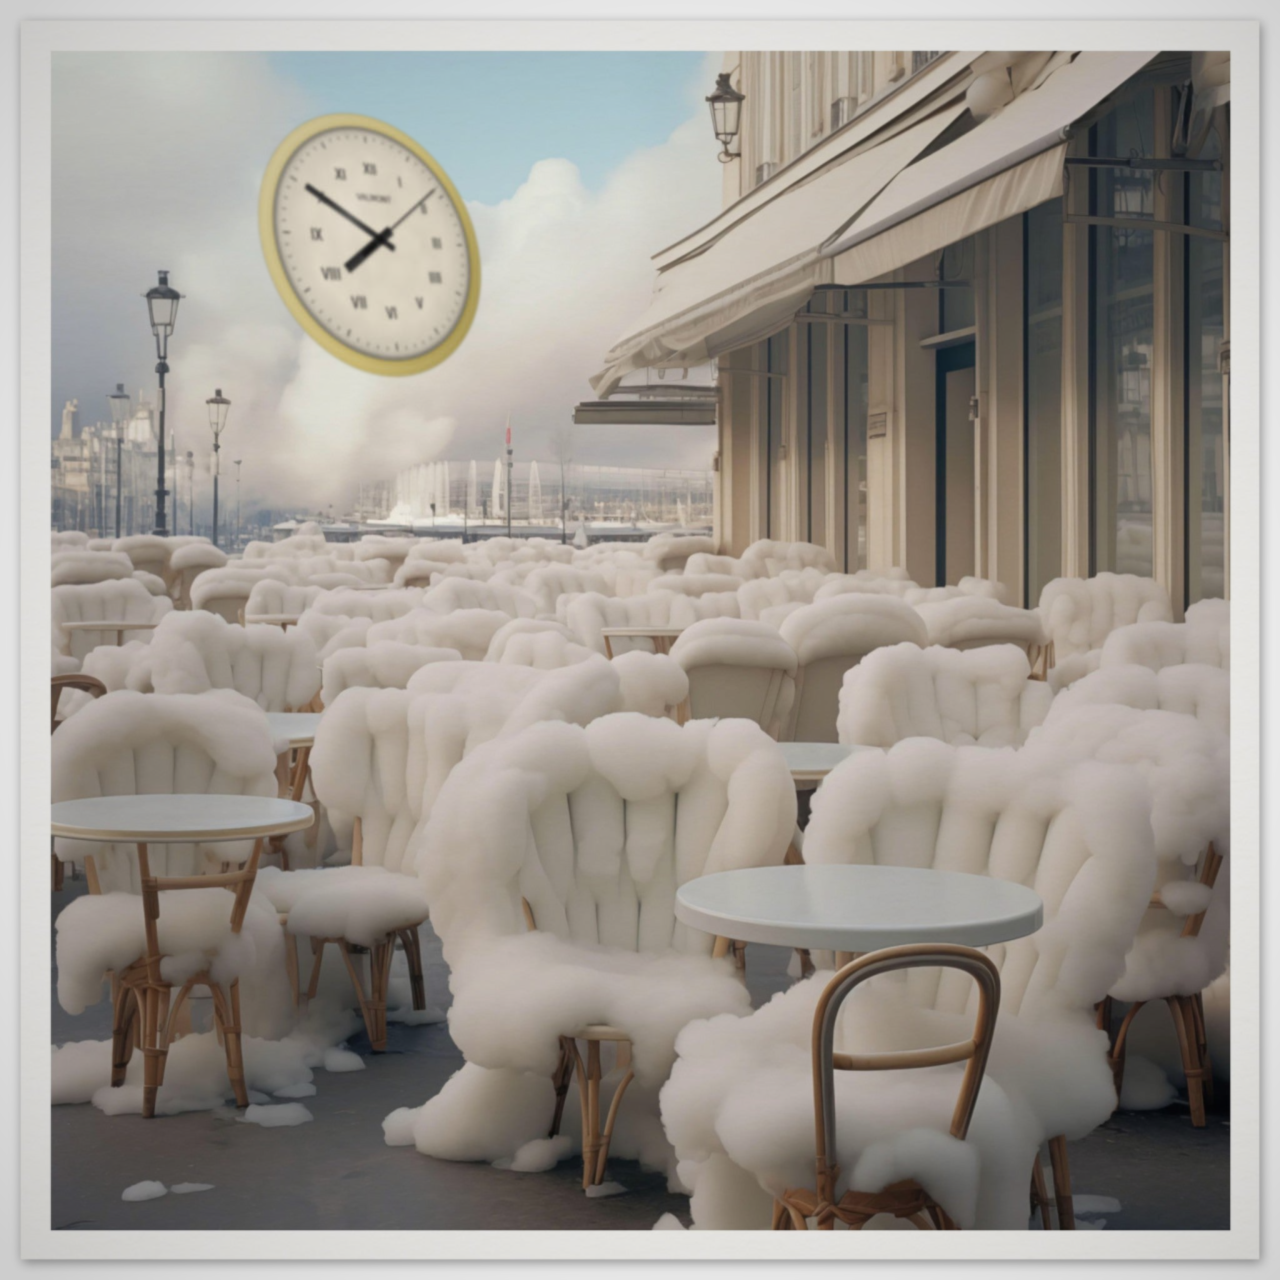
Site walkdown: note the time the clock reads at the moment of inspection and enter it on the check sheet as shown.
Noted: 7:50:09
